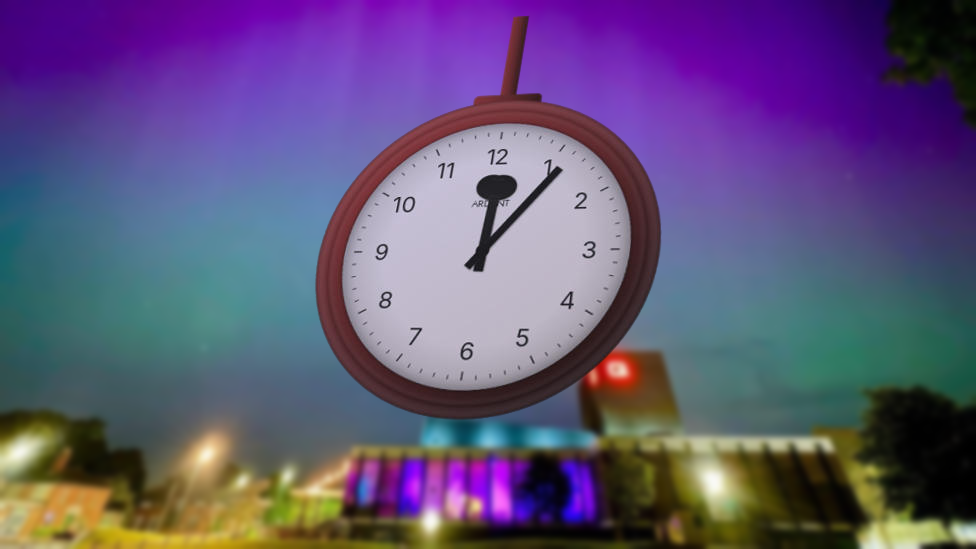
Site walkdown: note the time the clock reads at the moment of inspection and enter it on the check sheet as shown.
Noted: 12:06
